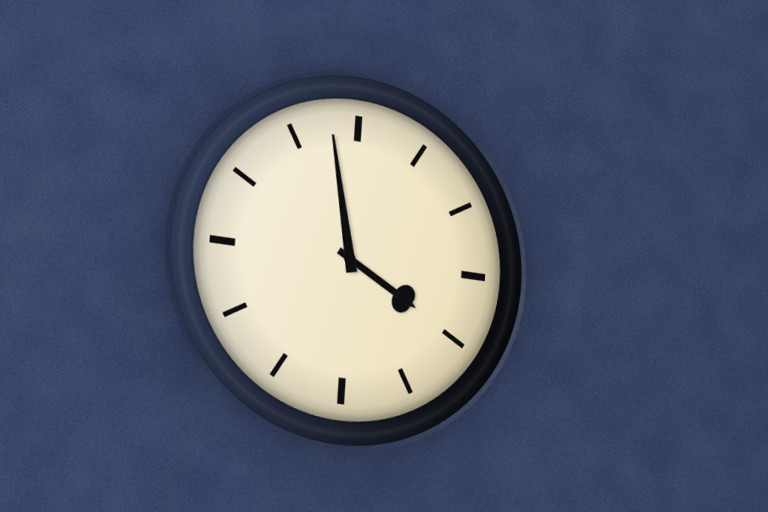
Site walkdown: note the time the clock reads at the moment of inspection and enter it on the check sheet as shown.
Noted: 3:58
